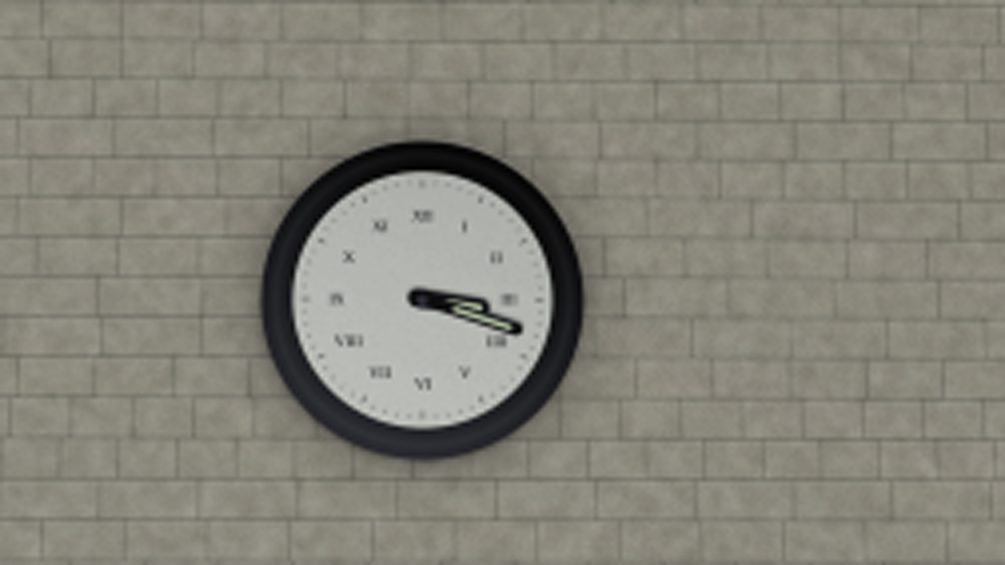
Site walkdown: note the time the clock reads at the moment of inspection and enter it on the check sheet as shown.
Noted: 3:18
